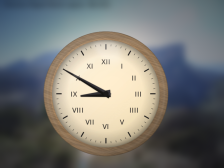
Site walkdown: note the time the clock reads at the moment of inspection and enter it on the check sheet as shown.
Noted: 8:50
